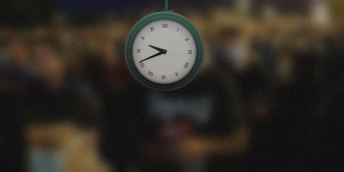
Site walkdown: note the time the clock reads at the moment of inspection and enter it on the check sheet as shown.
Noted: 9:41
